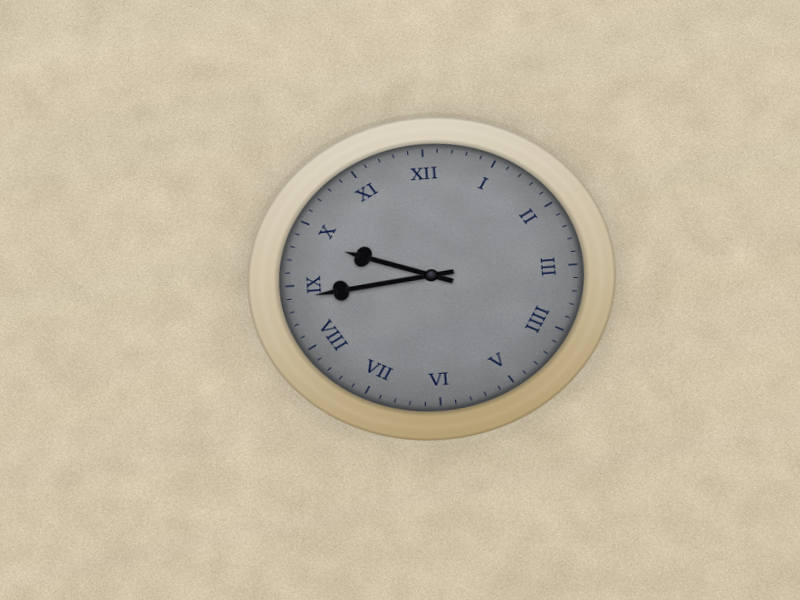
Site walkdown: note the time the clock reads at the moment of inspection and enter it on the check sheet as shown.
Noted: 9:44
